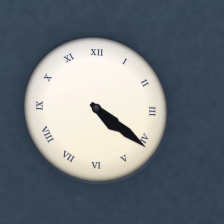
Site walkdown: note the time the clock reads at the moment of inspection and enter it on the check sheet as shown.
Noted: 4:21
